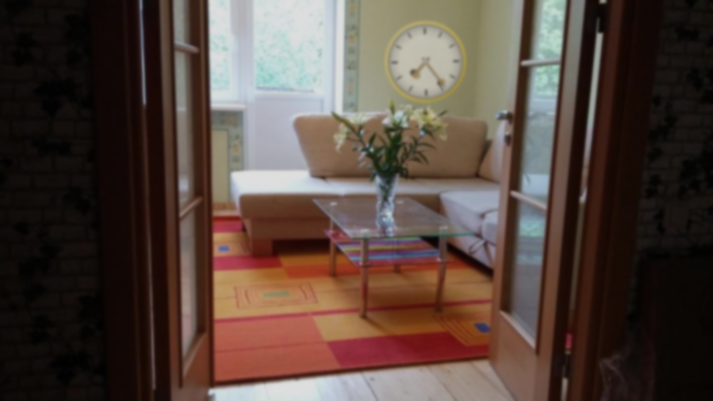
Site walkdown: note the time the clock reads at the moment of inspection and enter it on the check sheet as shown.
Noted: 7:24
